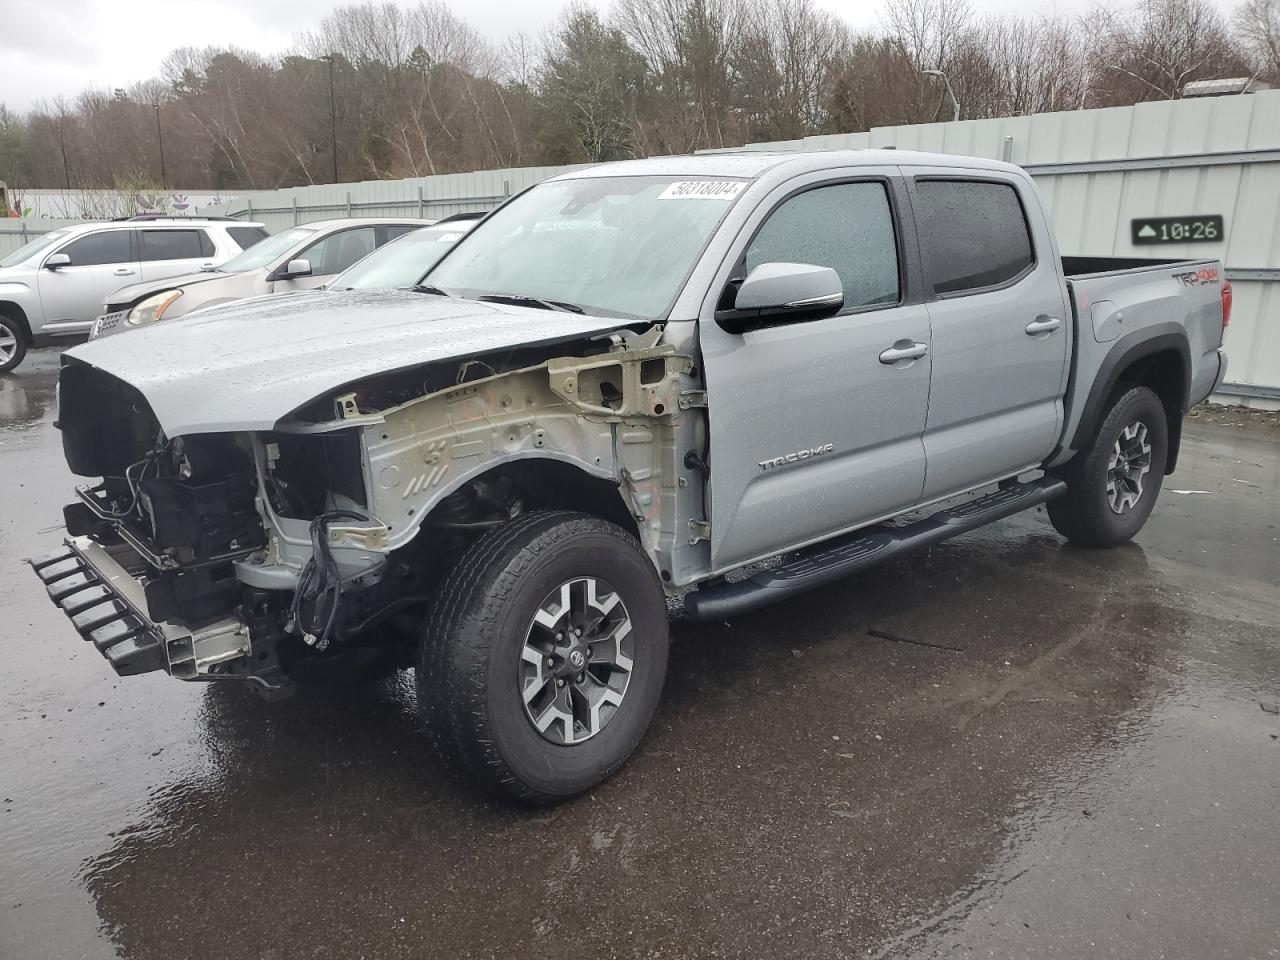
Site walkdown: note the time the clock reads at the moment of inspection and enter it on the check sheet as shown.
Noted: 10:26
